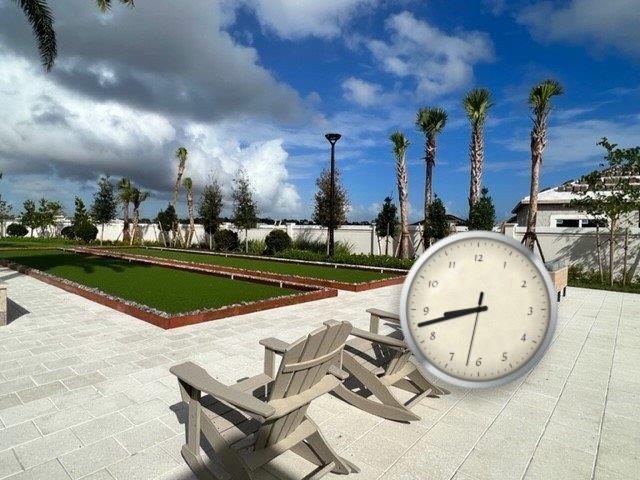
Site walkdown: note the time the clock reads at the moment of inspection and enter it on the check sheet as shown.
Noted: 8:42:32
